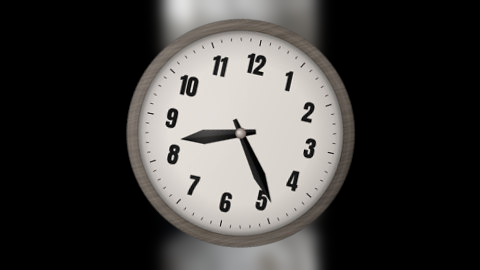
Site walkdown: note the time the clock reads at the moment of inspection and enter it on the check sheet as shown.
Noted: 8:24
